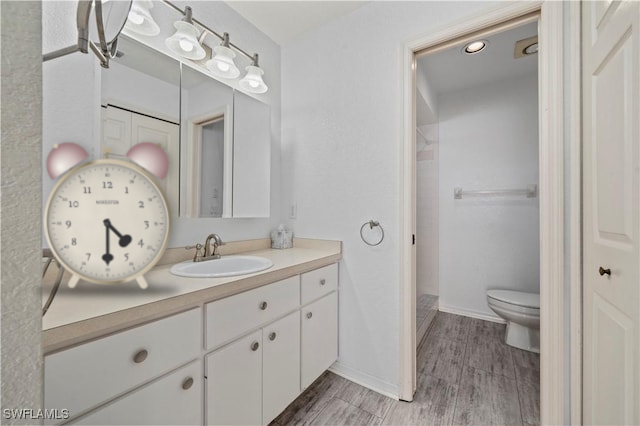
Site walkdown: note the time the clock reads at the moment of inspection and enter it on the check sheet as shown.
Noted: 4:30
